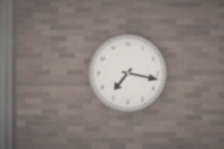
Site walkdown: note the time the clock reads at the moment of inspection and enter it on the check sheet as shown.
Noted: 7:17
